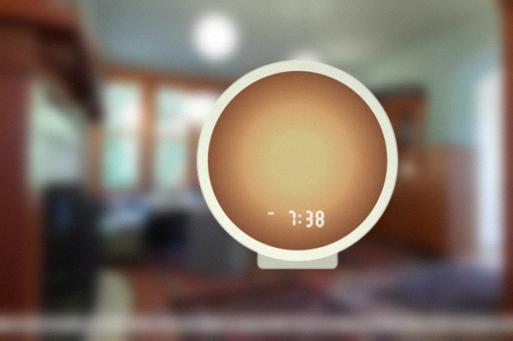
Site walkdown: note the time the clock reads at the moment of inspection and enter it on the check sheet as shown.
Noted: 7:38
